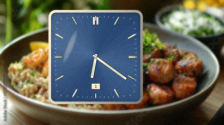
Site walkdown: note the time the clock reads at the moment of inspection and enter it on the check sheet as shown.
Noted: 6:21
